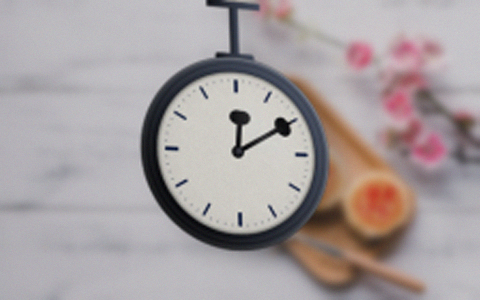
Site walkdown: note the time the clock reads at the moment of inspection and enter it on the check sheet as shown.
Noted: 12:10
